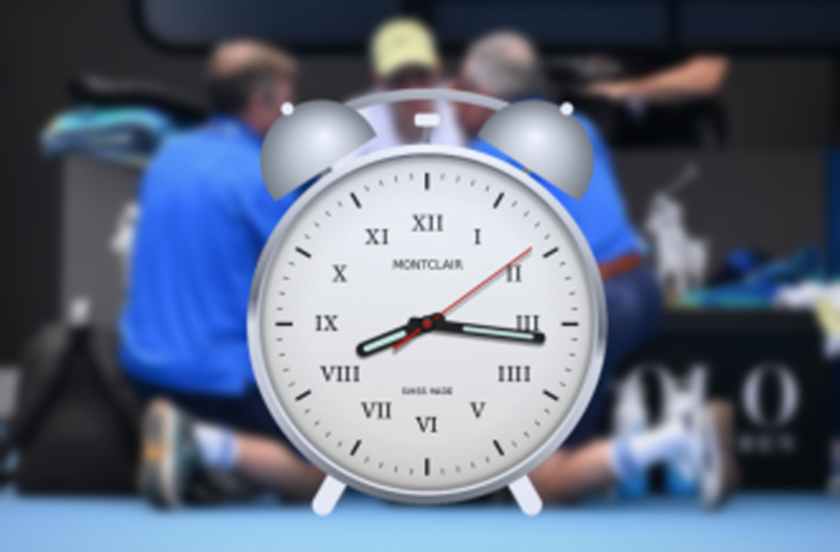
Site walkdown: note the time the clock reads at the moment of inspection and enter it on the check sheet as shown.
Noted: 8:16:09
